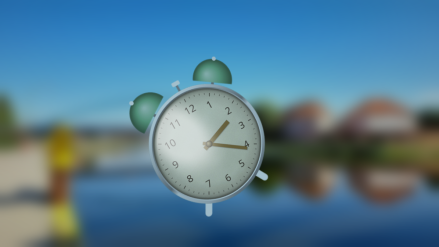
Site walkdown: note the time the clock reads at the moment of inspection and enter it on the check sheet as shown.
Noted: 2:21
